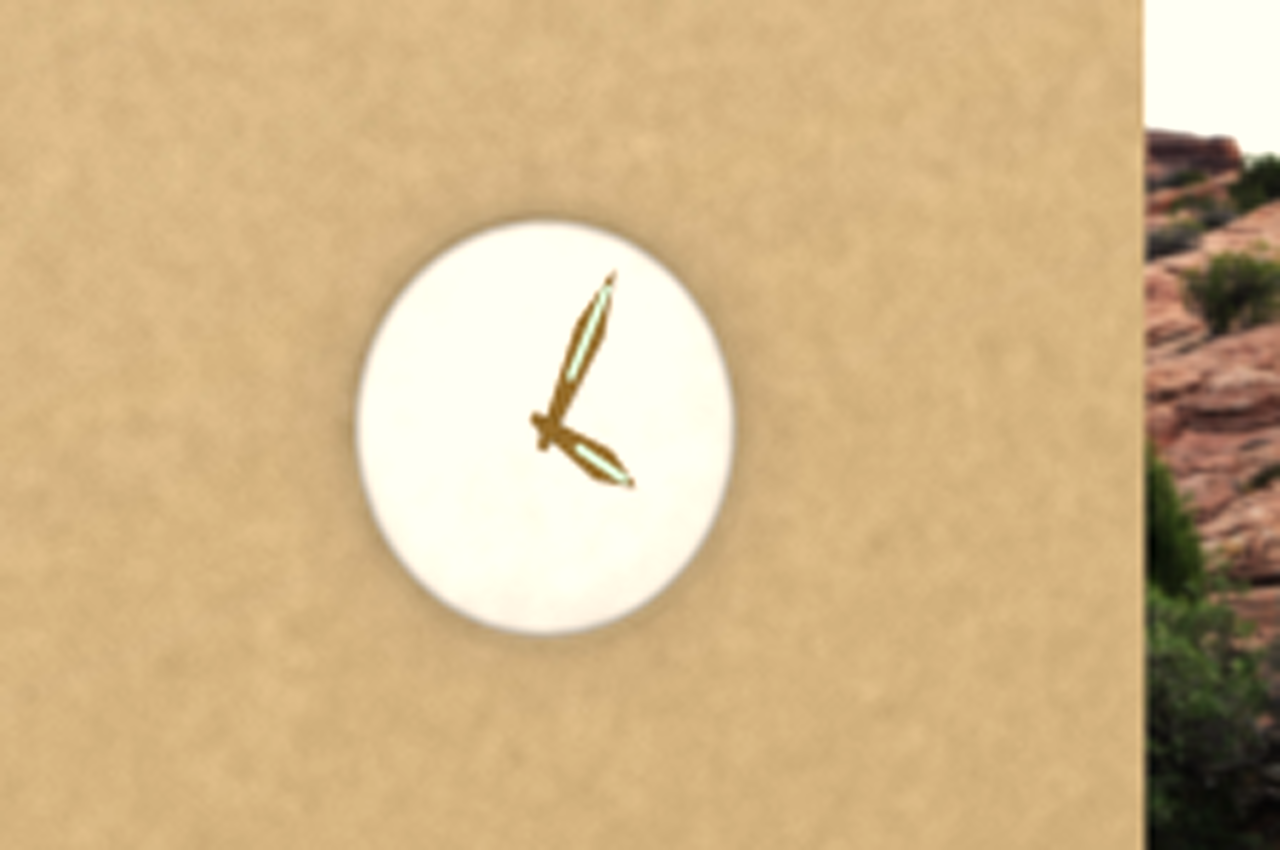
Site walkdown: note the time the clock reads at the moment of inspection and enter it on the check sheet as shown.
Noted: 4:04
